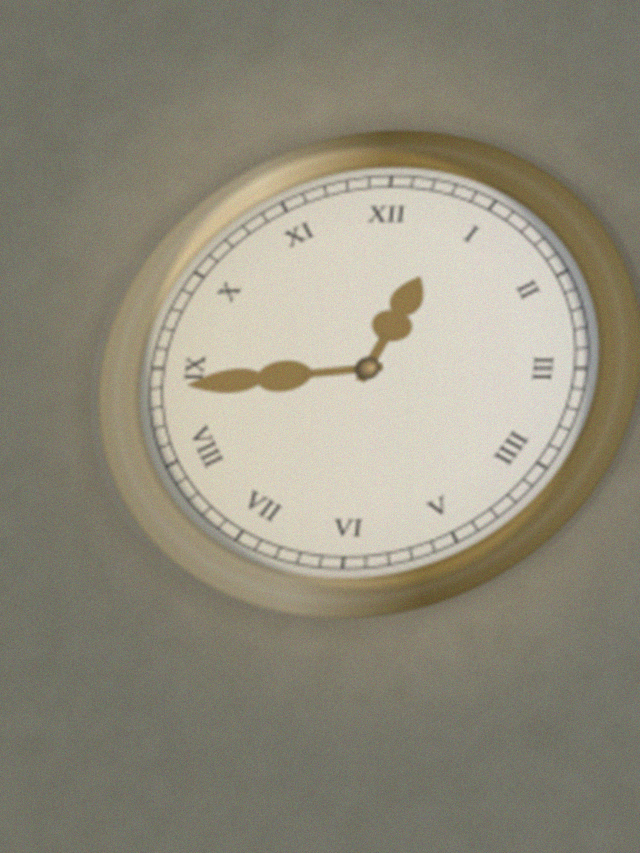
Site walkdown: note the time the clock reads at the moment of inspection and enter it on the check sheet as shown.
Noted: 12:44
